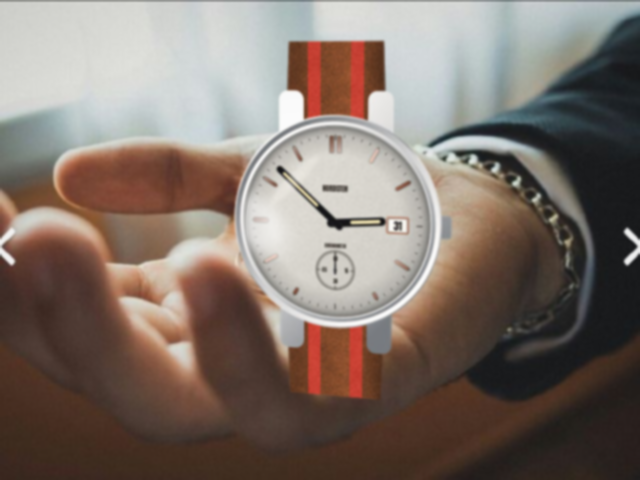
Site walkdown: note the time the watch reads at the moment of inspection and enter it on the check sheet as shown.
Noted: 2:52
